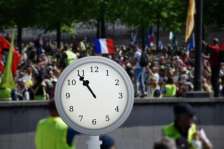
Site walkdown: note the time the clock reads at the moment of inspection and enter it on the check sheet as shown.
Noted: 10:54
